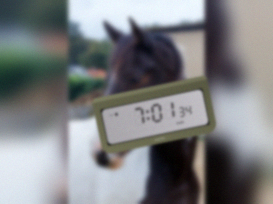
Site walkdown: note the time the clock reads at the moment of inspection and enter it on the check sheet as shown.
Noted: 7:01
